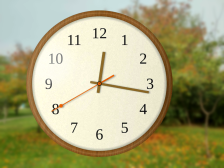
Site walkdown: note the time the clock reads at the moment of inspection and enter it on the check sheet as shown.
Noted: 12:16:40
